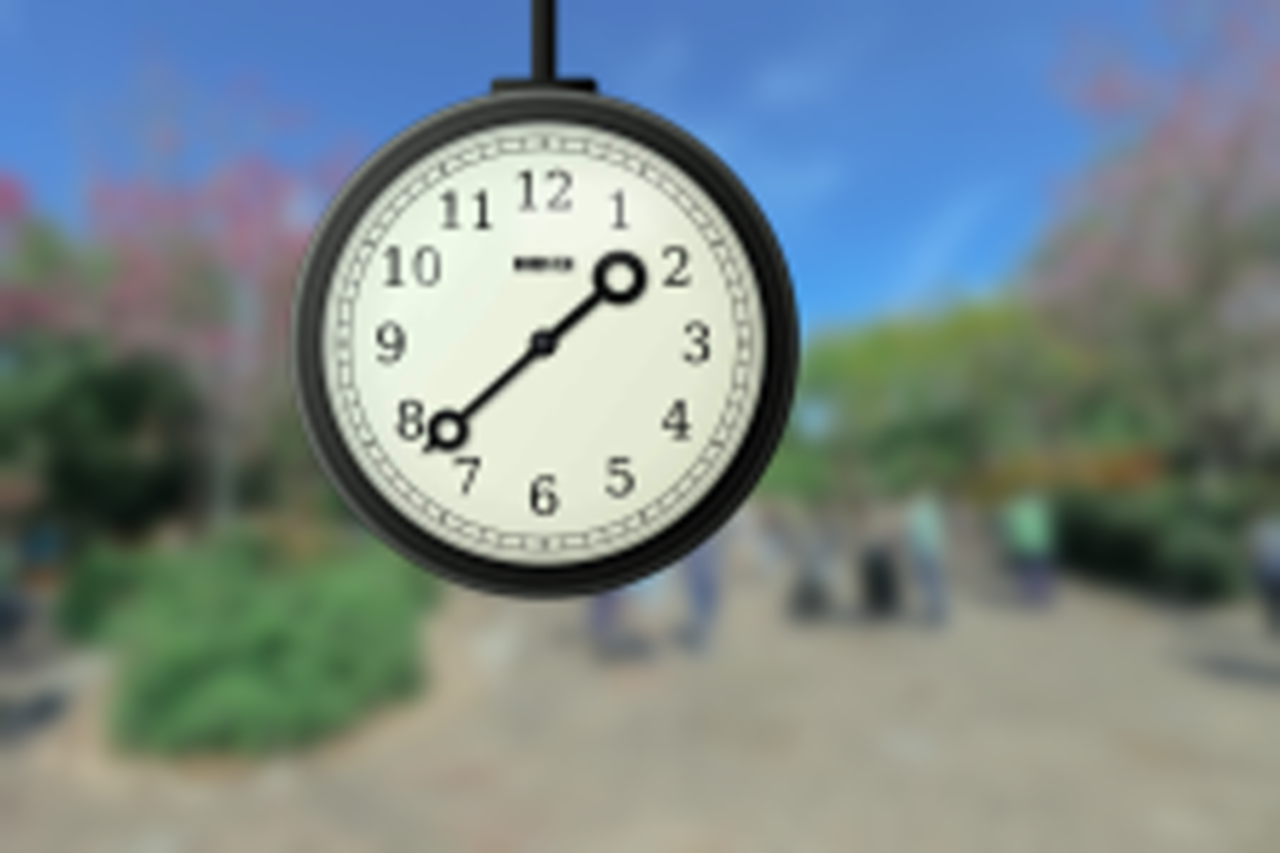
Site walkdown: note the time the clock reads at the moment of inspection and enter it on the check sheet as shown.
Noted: 1:38
